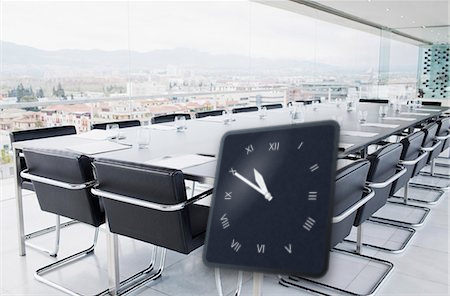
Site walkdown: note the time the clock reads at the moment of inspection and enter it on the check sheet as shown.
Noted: 10:50
